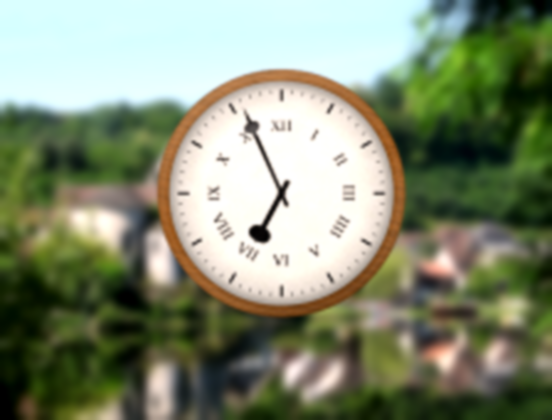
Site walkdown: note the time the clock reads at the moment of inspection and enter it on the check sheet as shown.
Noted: 6:56
